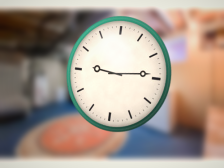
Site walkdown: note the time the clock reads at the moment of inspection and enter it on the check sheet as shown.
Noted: 9:14
